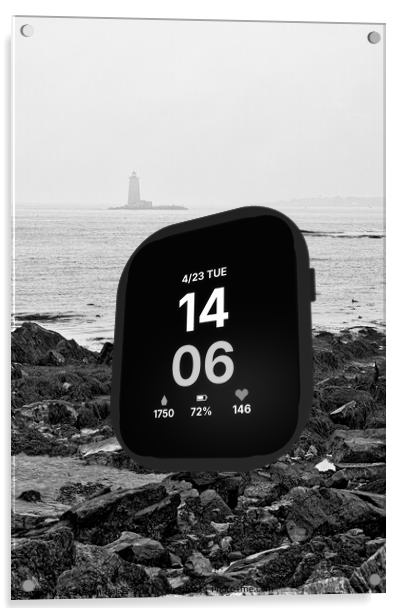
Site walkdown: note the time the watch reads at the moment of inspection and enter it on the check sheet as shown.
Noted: 14:06
